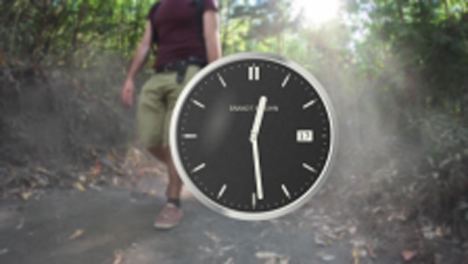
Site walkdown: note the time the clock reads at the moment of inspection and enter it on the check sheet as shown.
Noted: 12:29
